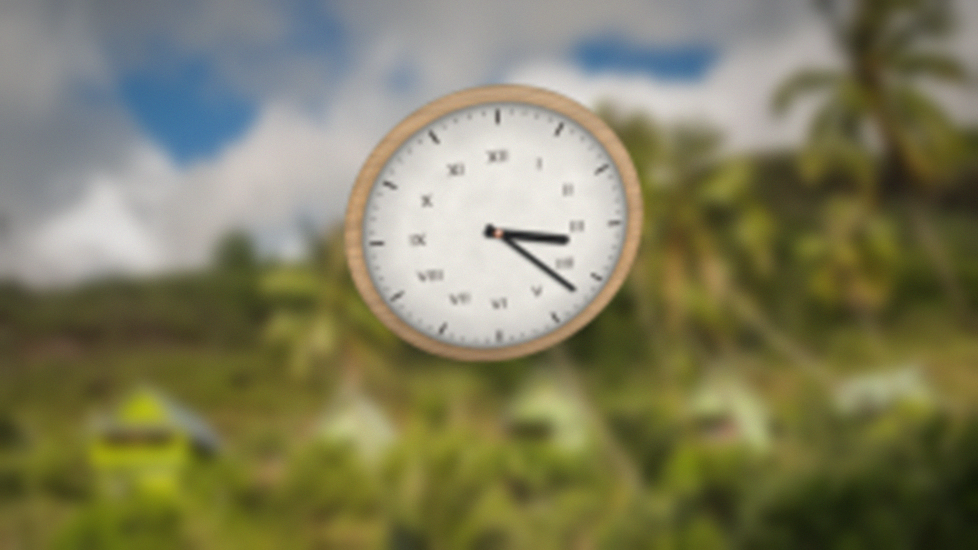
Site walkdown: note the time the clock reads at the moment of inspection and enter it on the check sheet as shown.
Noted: 3:22
